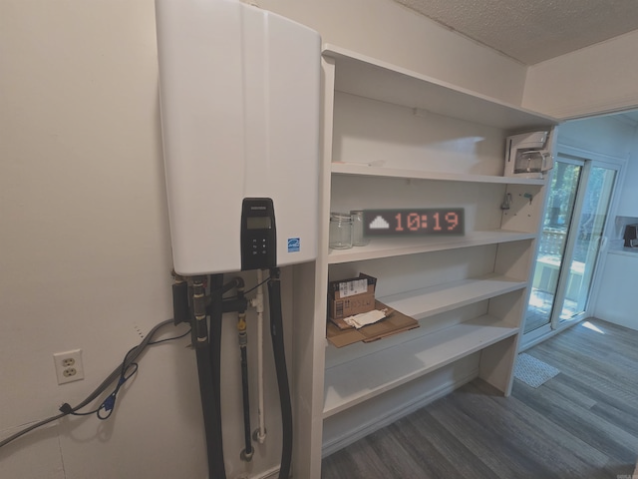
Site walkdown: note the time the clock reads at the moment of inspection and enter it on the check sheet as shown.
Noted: 10:19
